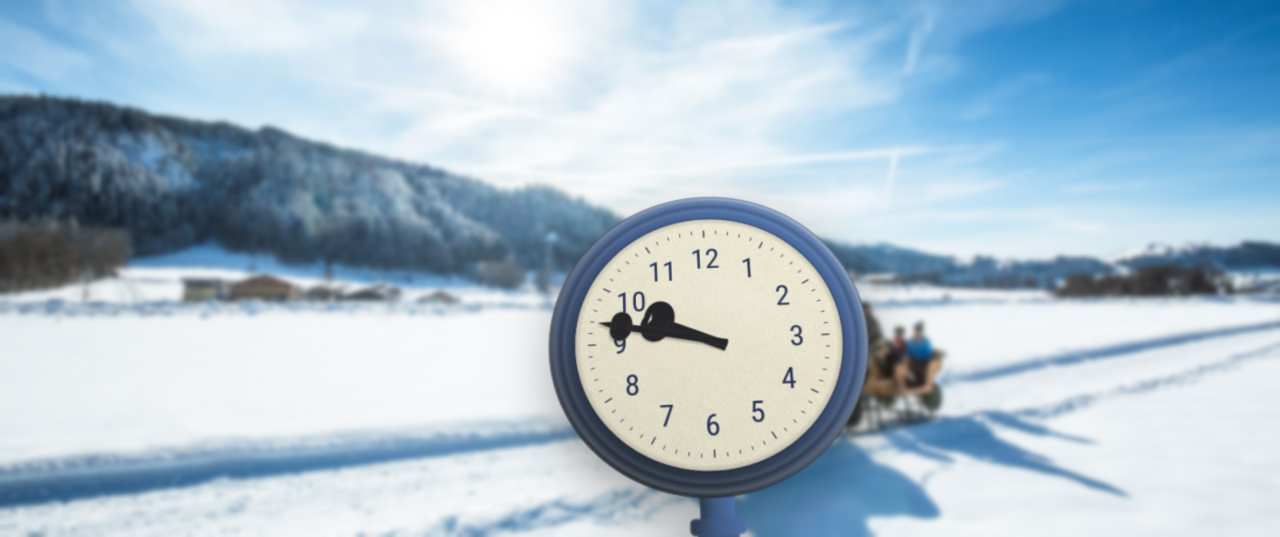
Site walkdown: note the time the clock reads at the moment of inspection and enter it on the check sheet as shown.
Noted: 9:47
